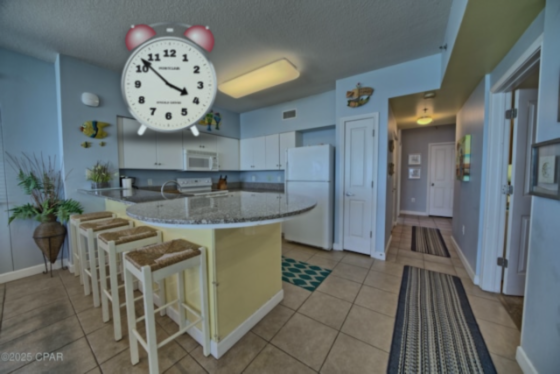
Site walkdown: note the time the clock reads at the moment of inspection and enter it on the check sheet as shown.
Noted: 3:52
